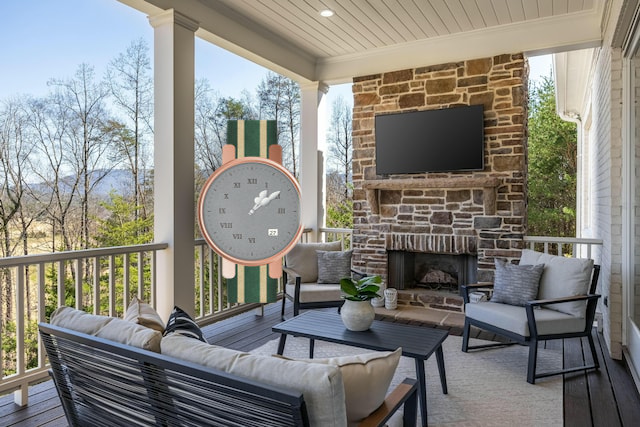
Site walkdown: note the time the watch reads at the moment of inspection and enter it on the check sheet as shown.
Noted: 1:09
